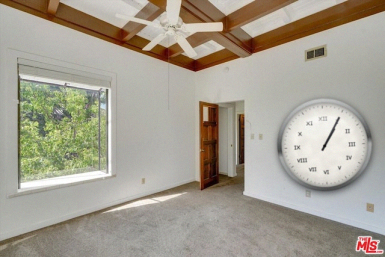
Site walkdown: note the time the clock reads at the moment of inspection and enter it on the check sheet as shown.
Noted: 1:05
